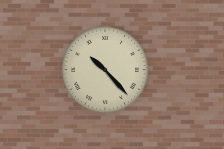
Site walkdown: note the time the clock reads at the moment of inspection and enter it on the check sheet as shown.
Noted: 10:23
